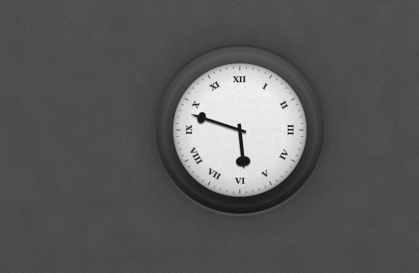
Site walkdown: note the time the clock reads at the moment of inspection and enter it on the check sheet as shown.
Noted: 5:48
